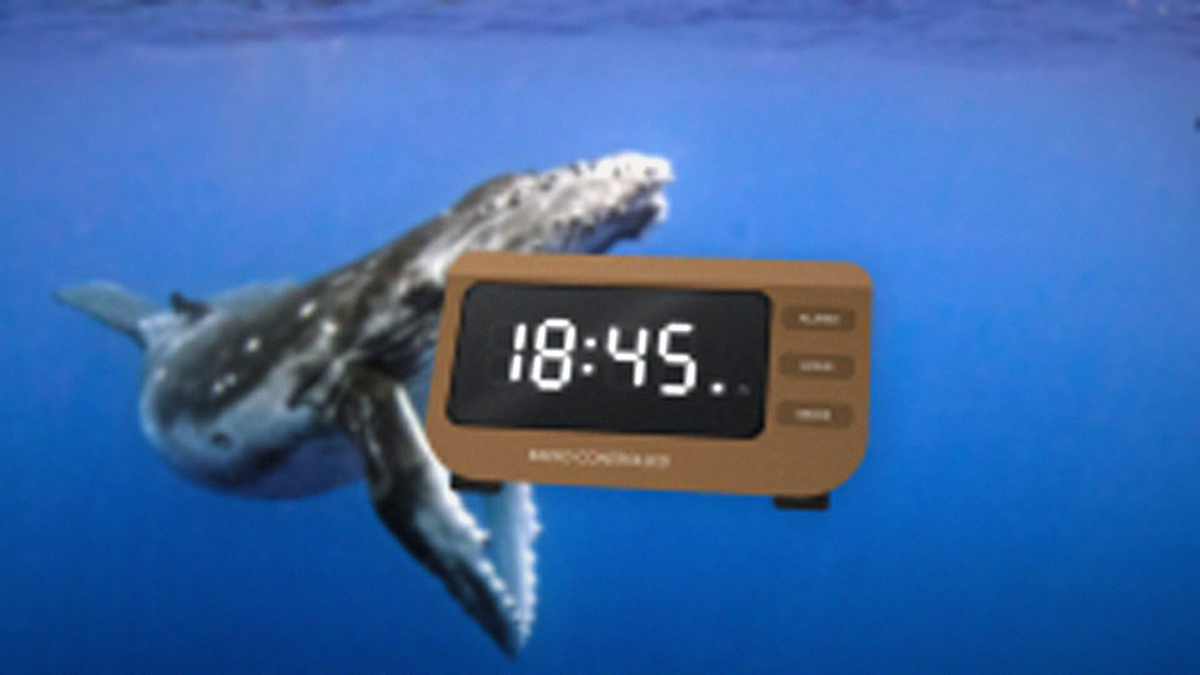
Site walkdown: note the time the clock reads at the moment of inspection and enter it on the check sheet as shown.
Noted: 18:45
